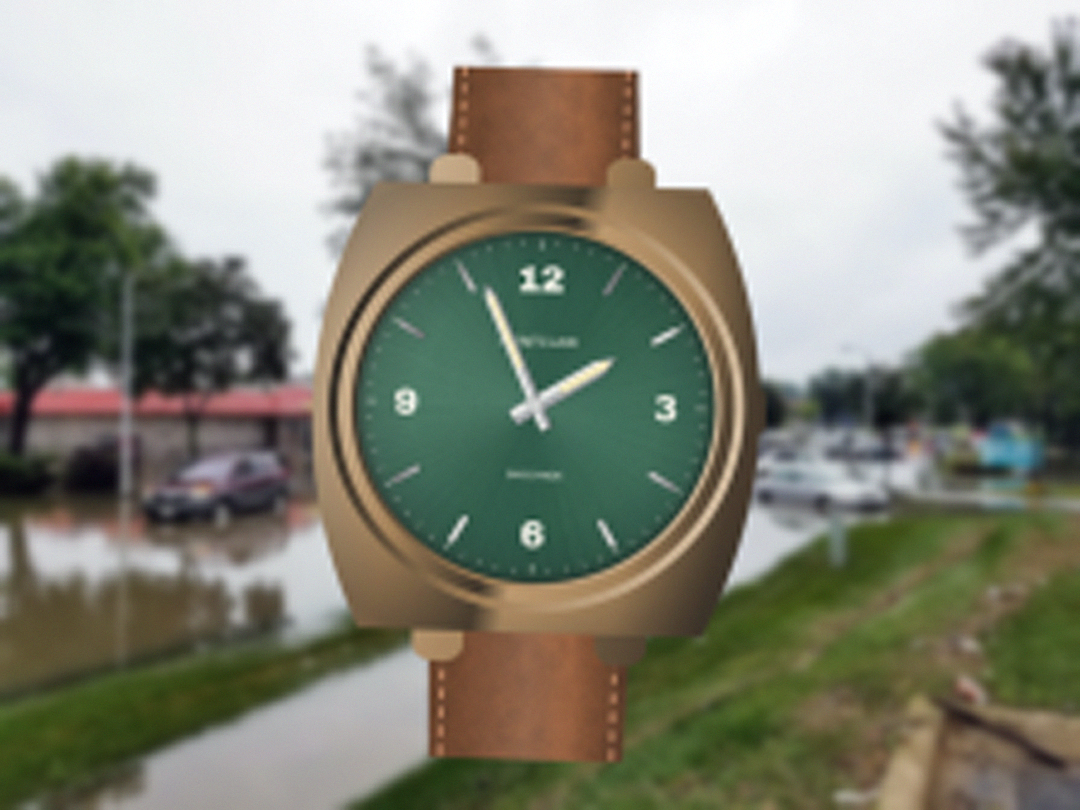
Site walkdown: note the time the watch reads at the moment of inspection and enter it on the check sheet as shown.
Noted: 1:56
